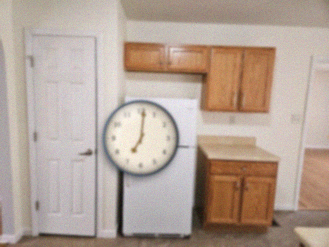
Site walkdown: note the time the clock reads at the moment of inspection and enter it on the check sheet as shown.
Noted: 7:01
